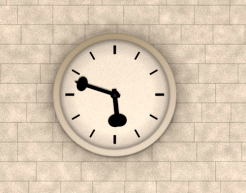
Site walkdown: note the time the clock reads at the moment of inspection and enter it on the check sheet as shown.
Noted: 5:48
